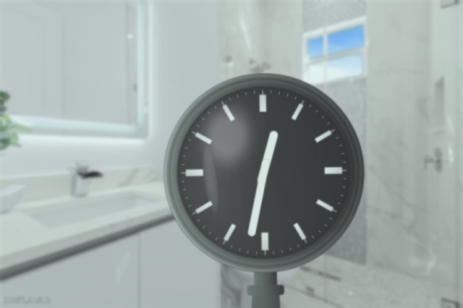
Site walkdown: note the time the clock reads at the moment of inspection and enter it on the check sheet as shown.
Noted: 12:32
